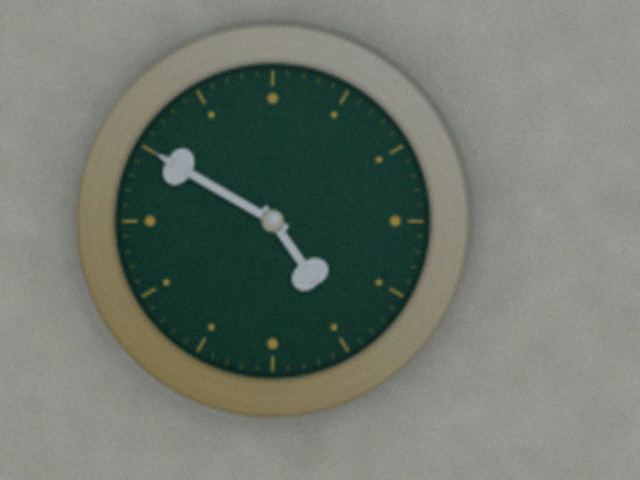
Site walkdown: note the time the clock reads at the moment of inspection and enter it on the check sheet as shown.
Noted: 4:50
